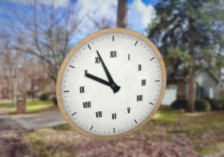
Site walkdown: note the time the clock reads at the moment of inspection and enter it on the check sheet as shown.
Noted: 9:56
